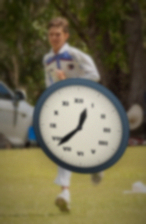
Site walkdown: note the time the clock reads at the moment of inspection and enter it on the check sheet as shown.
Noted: 12:38
